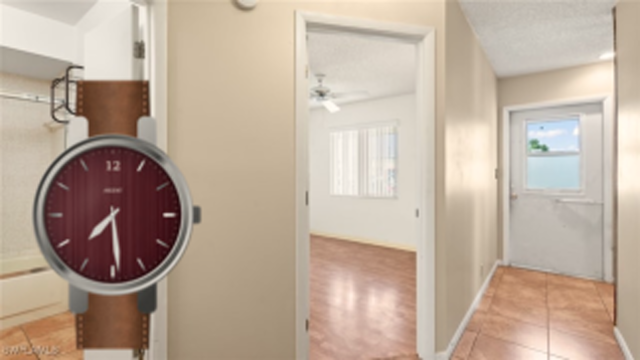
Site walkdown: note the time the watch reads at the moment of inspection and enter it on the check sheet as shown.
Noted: 7:29
